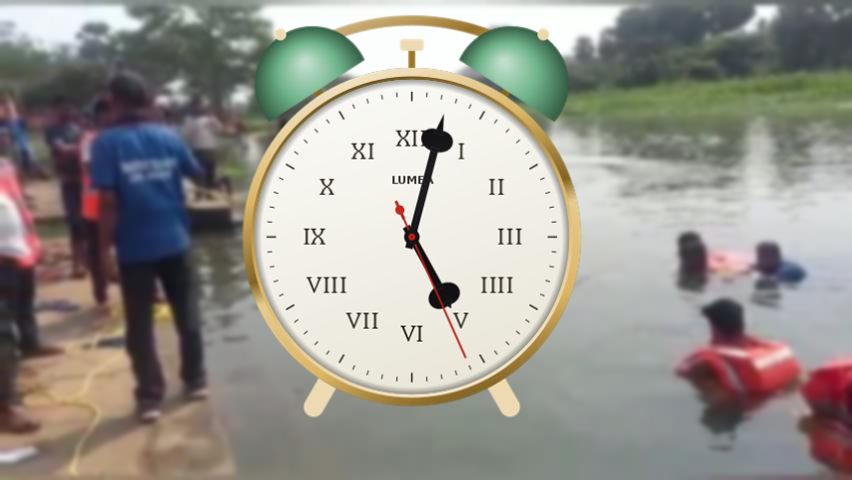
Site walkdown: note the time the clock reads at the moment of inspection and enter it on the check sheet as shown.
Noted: 5:02:26
